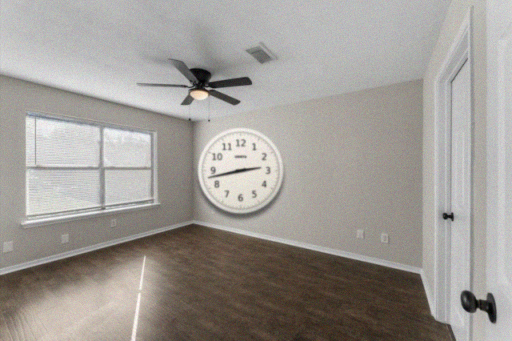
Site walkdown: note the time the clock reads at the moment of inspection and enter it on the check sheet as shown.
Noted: 2:43
